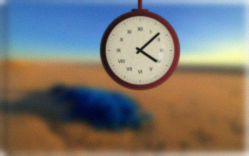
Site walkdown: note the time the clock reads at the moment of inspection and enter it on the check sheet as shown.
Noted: 4:08
